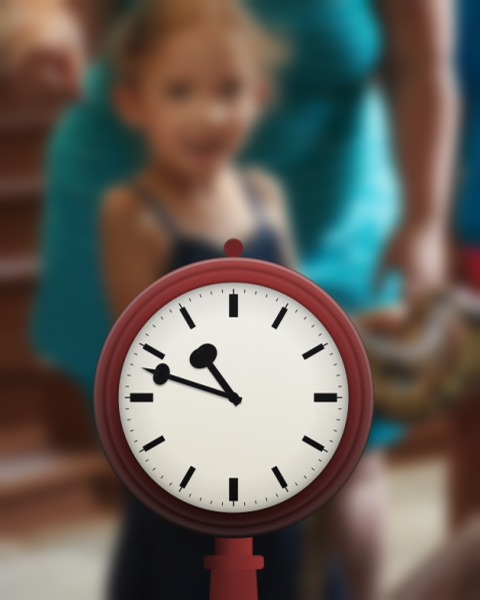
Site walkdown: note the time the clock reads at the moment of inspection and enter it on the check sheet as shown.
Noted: 10:48
